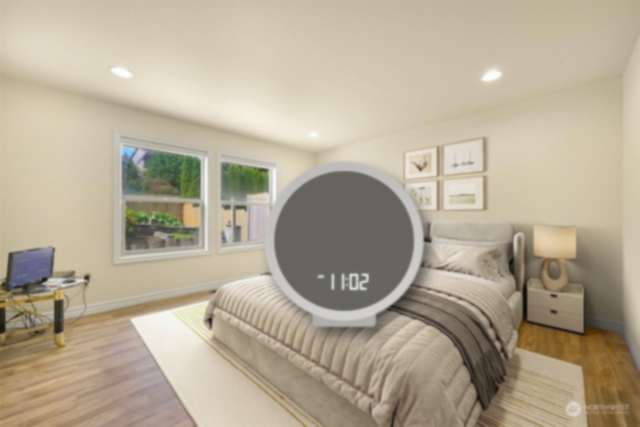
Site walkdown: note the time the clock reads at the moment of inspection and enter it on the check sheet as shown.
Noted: 11:02
